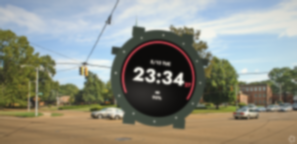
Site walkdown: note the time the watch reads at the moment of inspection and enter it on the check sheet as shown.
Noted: 23:34
